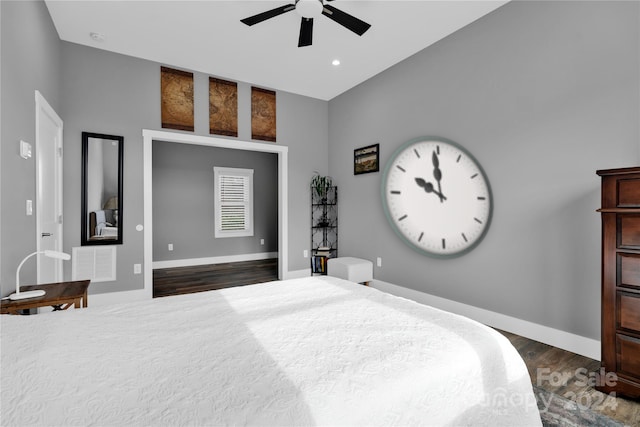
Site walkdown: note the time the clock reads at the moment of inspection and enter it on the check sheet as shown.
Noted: 9:59
